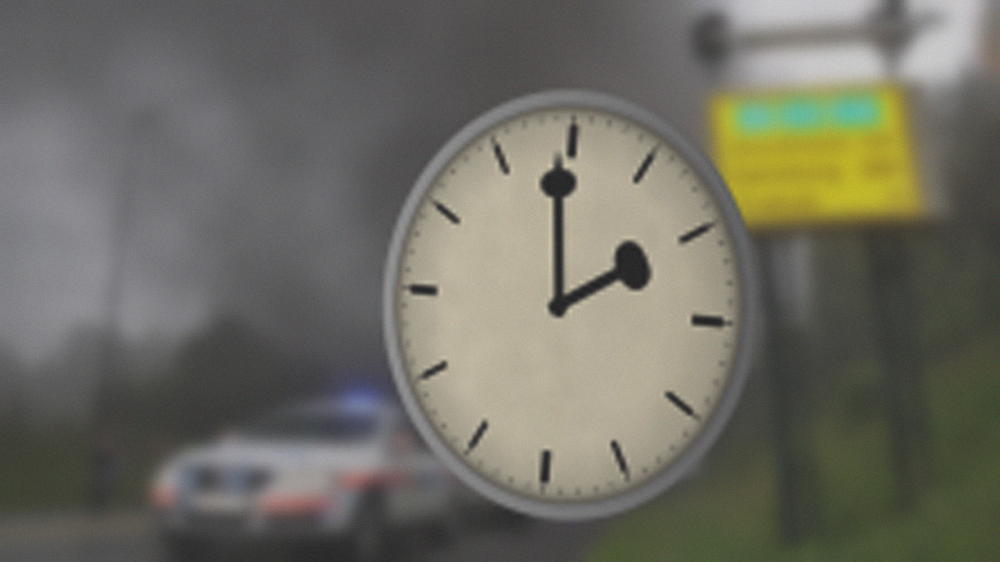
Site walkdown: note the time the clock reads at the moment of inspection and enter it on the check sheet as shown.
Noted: 1:59
